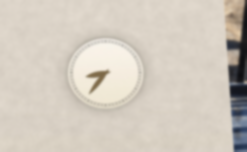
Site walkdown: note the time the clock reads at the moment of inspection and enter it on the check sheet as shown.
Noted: 8:36
